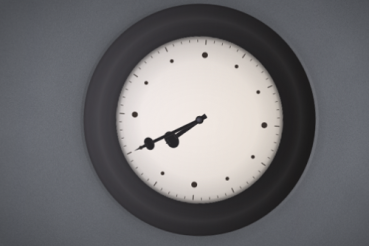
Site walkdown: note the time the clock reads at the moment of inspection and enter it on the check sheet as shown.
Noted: 7:40
